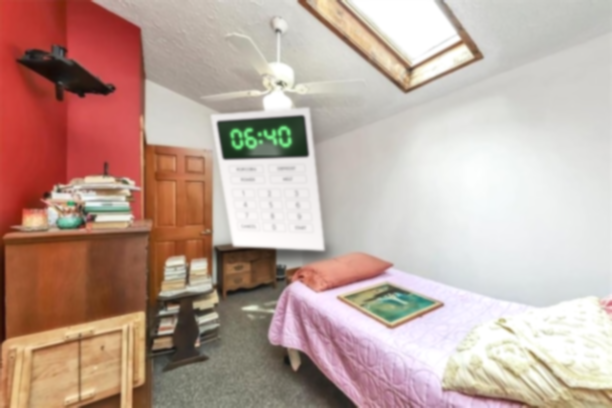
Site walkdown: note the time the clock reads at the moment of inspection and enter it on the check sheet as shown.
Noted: 6:40
